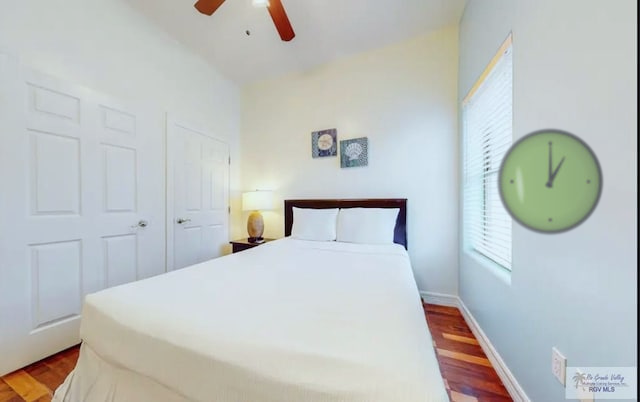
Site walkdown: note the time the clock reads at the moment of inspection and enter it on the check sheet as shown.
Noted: 1:00
